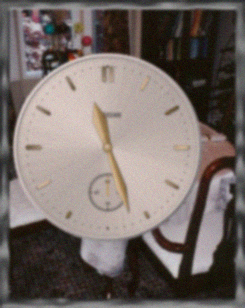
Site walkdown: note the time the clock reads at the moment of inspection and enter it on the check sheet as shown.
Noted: 11:27
